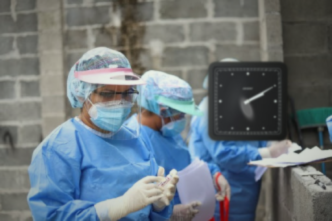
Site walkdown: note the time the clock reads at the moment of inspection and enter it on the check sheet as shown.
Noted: 2:10
